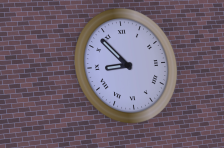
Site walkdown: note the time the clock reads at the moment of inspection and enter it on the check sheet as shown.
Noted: 8:53
